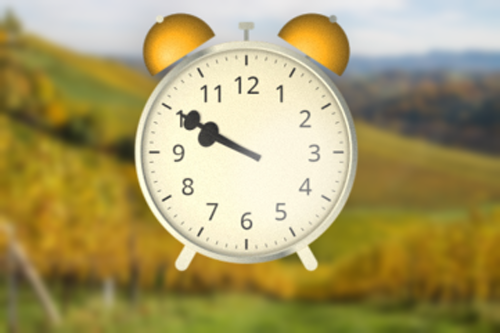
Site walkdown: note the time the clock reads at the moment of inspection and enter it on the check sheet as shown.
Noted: 9:50
